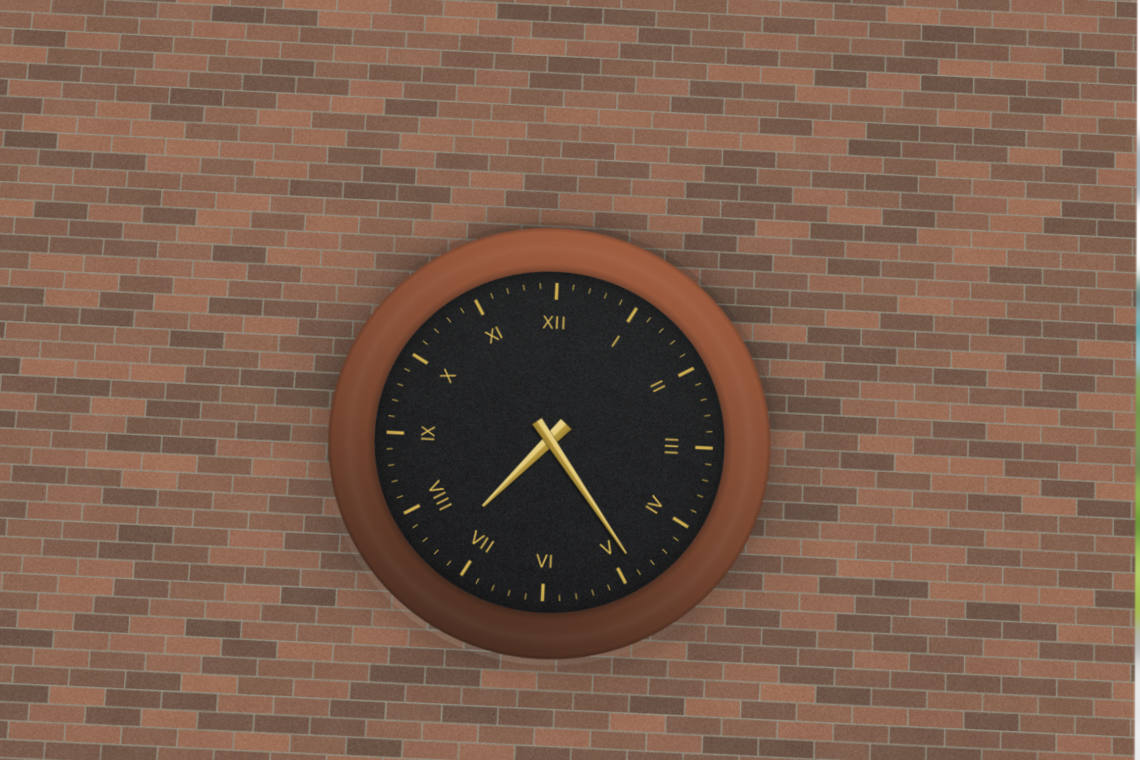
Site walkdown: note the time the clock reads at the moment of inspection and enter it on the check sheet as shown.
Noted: 7:24
